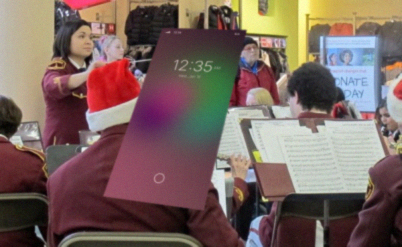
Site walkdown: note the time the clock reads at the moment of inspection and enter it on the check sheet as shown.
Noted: 12:35
